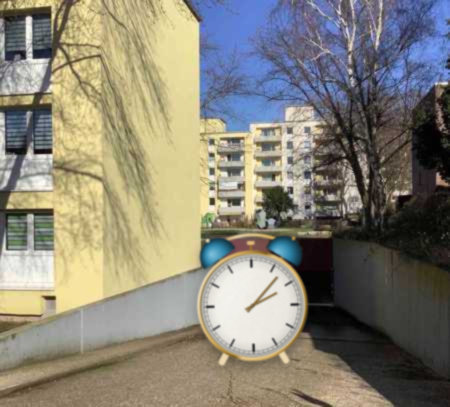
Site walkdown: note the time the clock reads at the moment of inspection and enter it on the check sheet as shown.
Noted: 2:07
